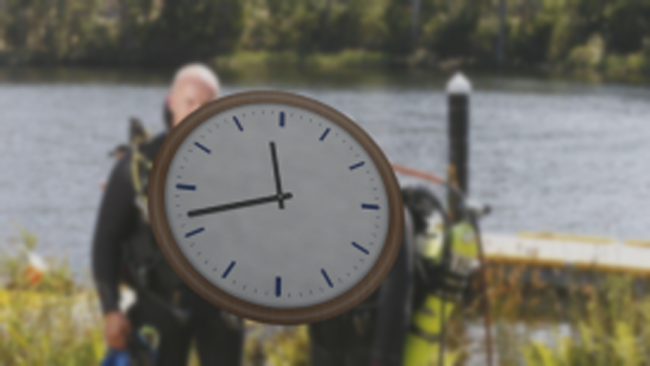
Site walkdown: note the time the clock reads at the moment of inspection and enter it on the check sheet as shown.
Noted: 11:42
